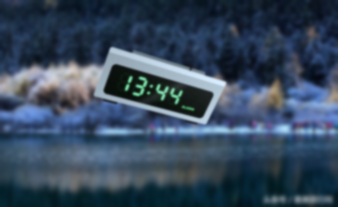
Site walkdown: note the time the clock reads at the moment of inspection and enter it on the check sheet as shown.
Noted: 13:44
